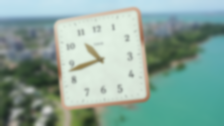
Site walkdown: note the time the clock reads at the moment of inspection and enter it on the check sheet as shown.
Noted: 10:43
